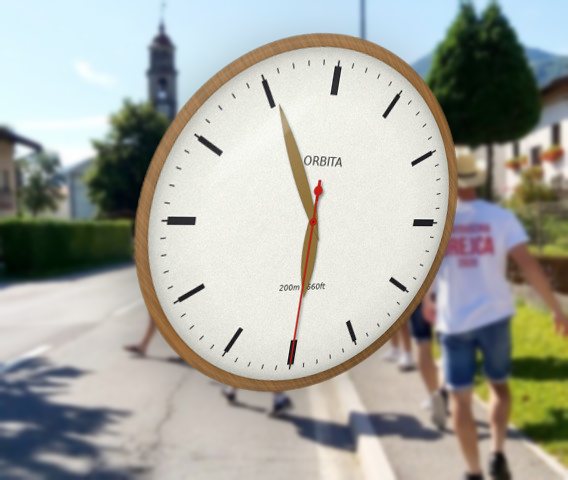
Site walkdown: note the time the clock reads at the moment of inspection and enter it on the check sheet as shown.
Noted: 5:55:30
